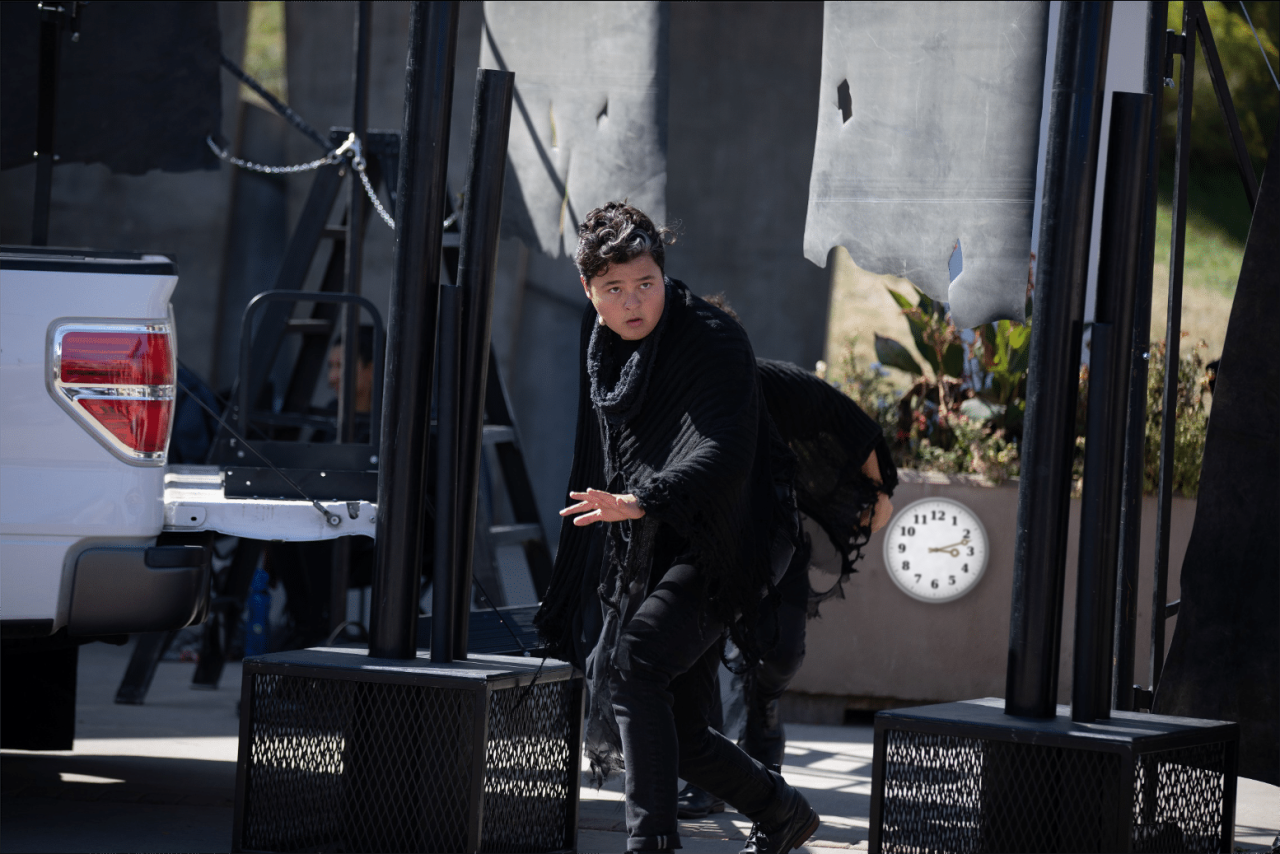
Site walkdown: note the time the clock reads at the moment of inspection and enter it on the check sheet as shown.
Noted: 3:12
